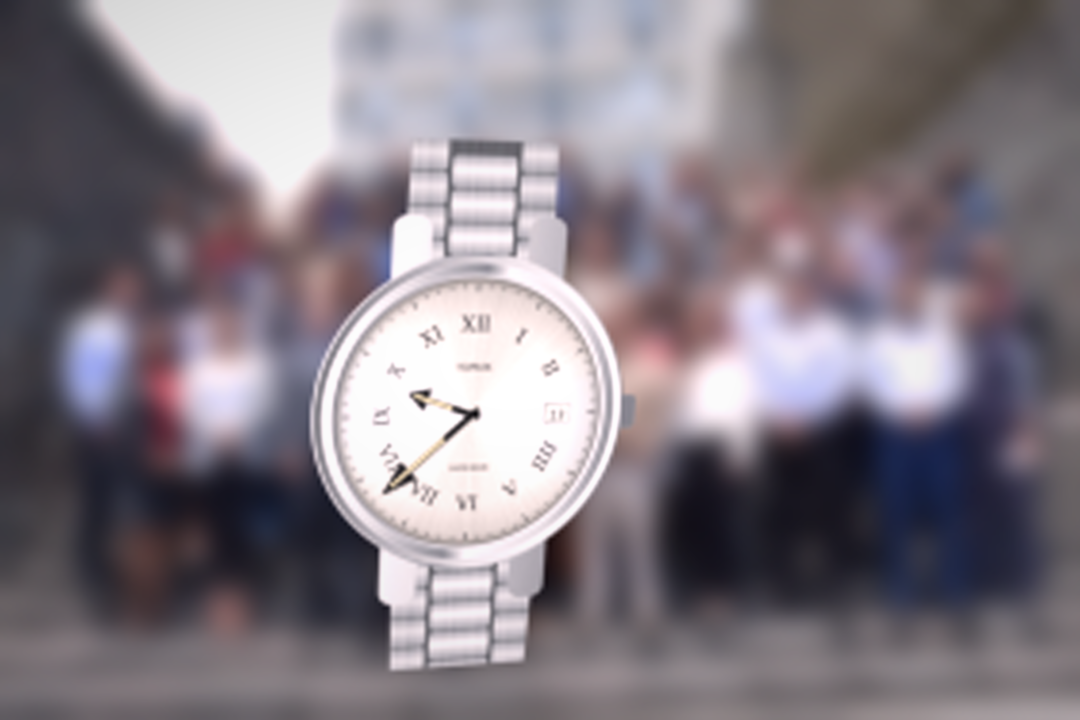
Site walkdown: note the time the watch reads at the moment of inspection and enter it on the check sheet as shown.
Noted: 9:38
